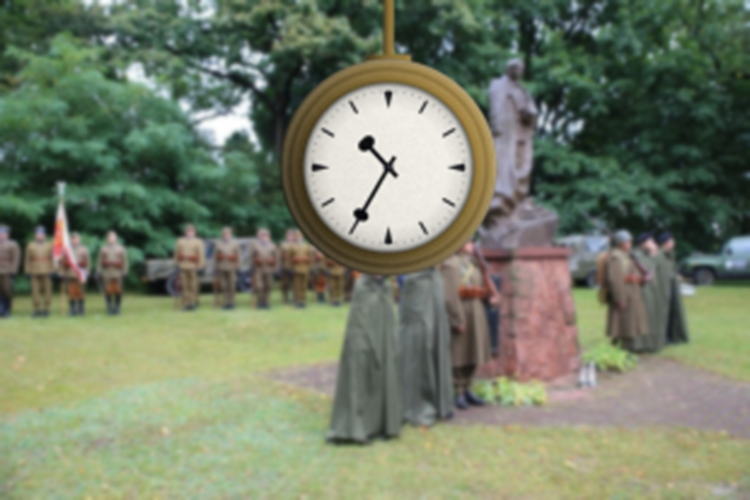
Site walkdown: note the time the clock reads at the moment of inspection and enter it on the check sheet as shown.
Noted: 10:35
